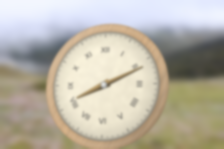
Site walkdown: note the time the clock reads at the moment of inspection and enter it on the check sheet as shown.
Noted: 8:11
